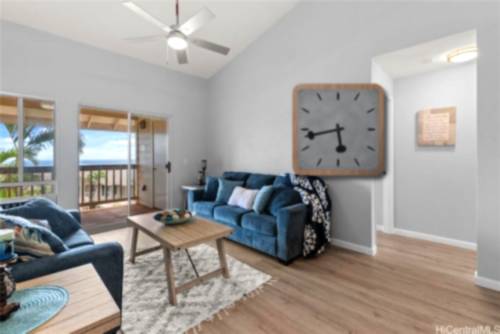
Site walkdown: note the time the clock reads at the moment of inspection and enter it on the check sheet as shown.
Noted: 5:43
